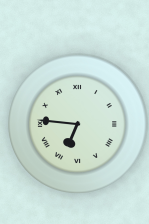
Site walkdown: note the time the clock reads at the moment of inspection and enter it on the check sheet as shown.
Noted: 6:46
